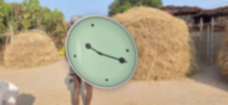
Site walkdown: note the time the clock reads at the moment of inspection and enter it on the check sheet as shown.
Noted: 10:19
